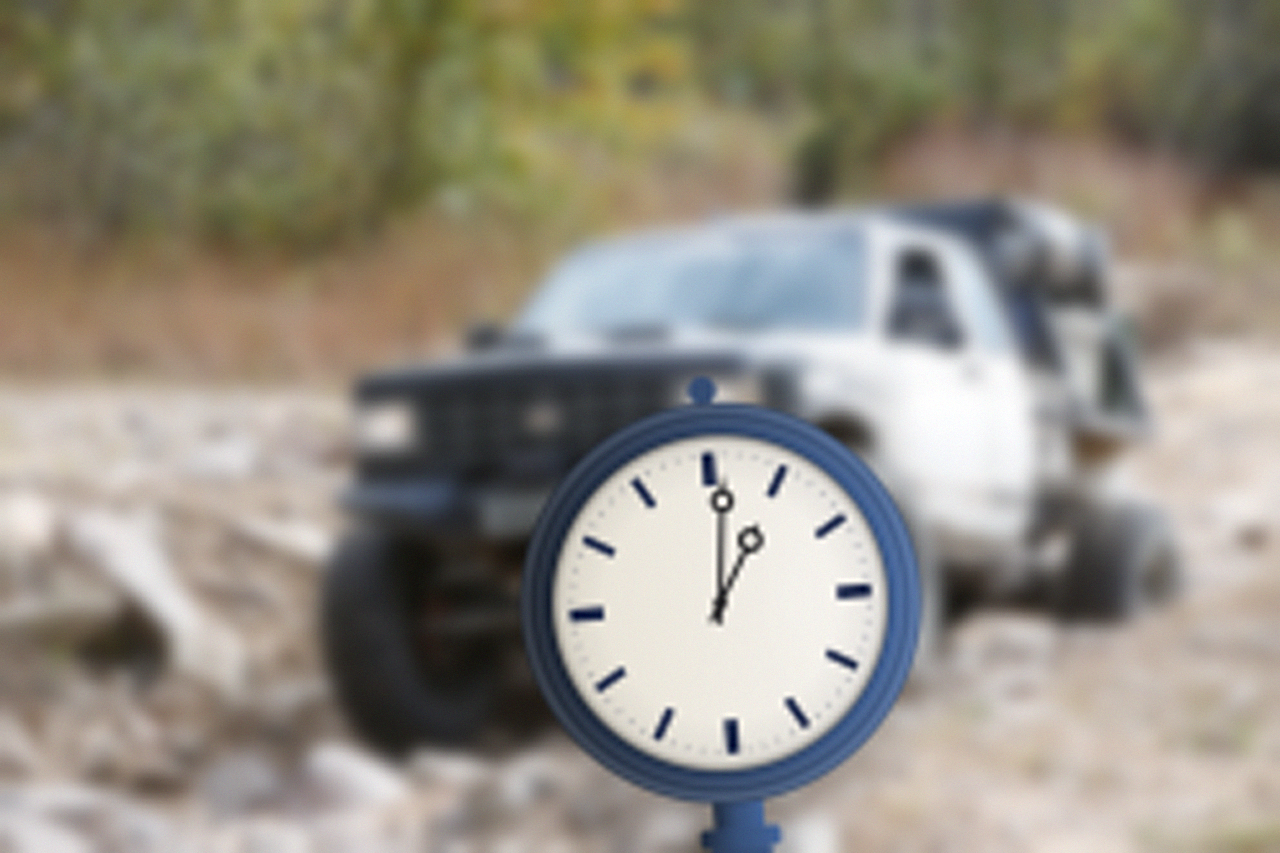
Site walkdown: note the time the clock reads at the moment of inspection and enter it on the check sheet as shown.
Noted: 1:01
